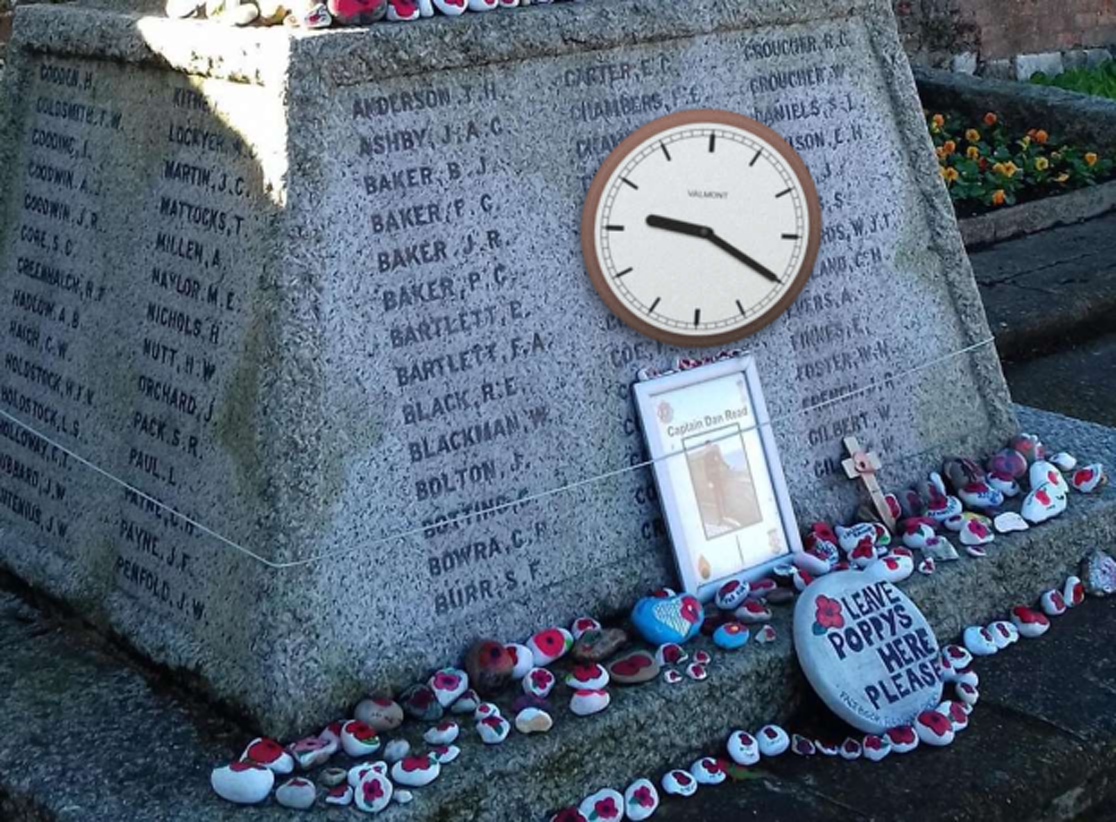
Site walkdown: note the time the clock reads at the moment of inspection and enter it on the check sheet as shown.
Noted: 9:20
